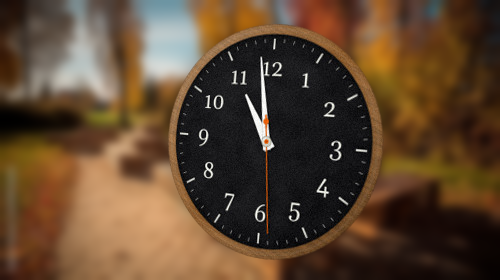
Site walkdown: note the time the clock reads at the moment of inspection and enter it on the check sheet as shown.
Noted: 10:58:29
